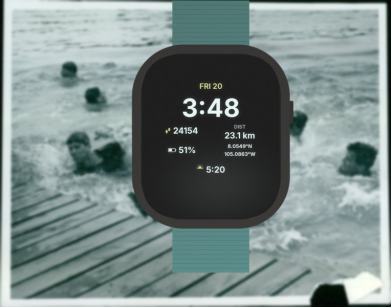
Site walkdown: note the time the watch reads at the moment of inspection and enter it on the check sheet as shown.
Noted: 3:48
